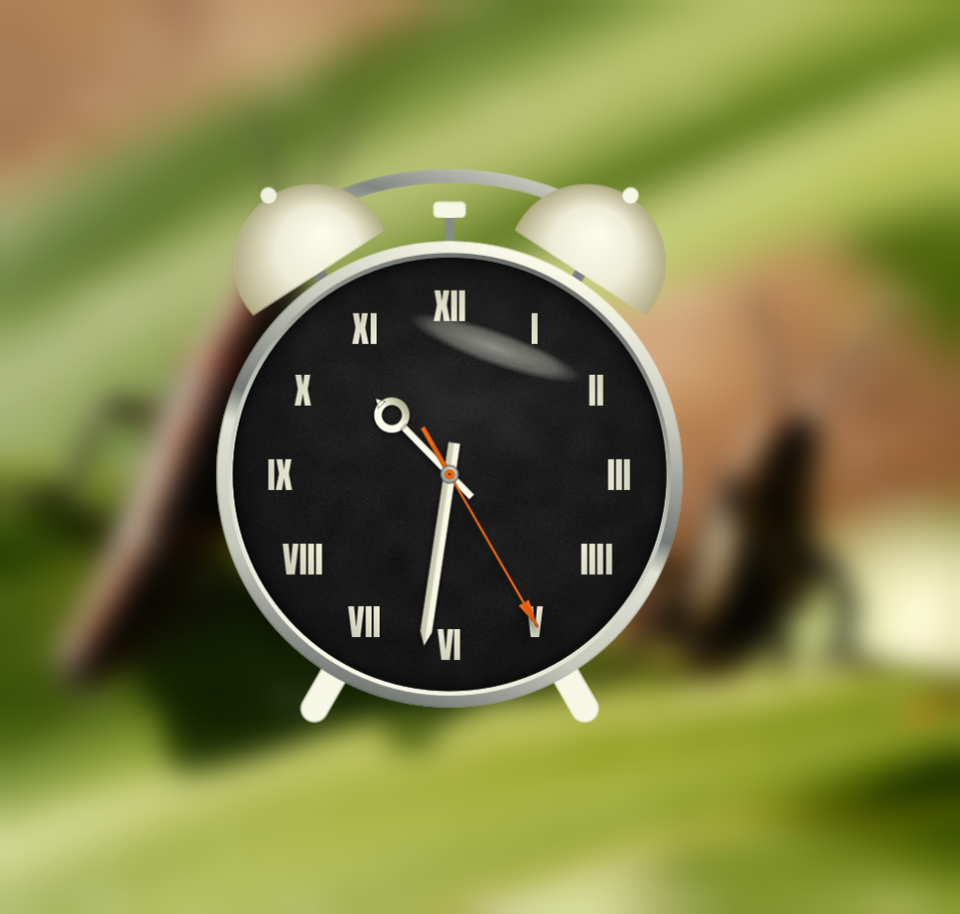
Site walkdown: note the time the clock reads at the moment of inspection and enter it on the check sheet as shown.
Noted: 10:31:25
